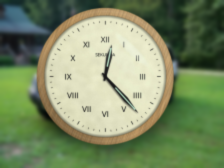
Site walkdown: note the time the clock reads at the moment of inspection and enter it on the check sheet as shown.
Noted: 12:23
